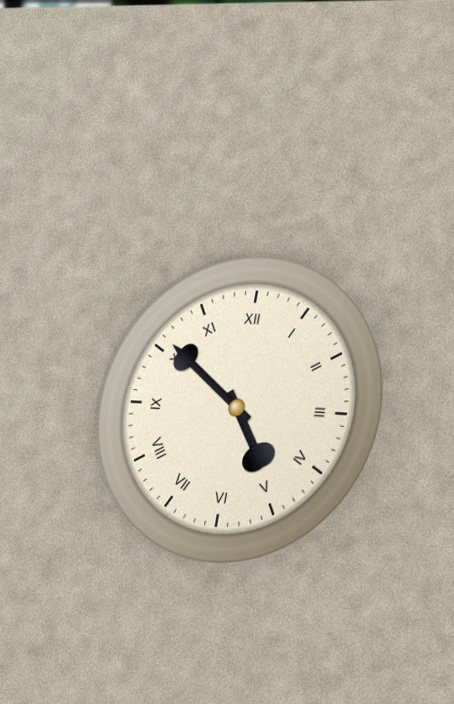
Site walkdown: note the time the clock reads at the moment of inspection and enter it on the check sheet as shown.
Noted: 4:51
